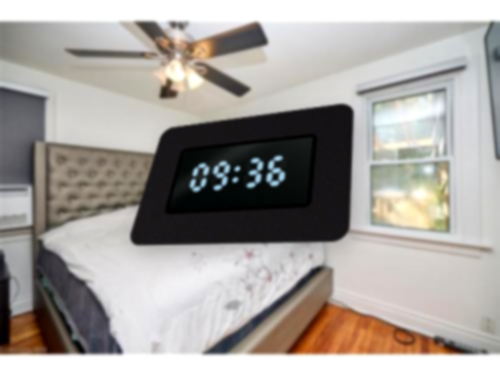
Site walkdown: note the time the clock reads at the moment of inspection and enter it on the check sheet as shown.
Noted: 9:36
